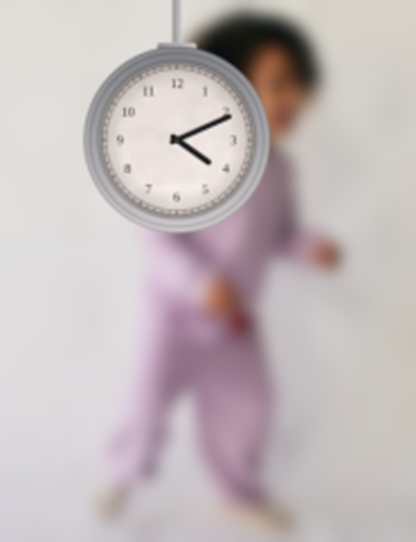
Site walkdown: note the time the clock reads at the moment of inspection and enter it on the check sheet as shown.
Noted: 4:11
